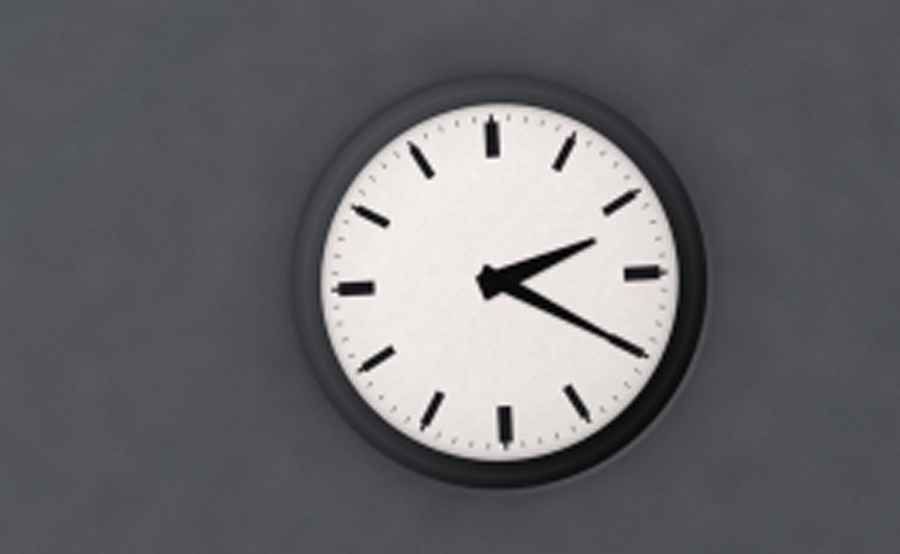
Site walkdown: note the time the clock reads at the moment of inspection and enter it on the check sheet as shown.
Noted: 2:20
